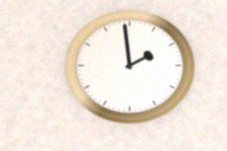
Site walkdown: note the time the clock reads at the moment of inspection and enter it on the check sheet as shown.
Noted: 1:59
